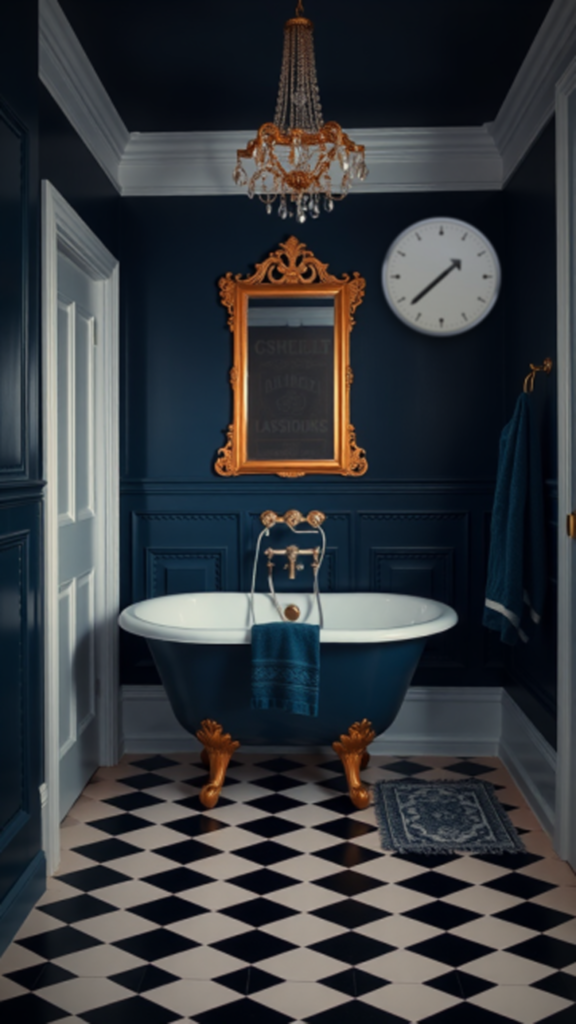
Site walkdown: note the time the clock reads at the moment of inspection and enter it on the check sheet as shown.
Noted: 1:38
